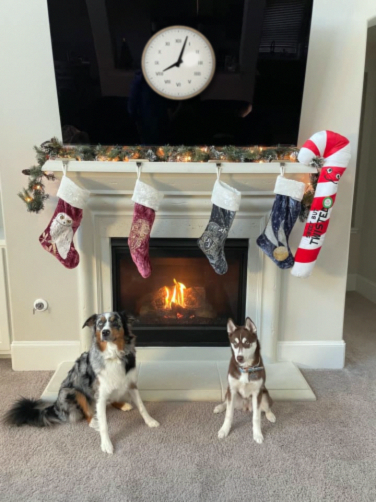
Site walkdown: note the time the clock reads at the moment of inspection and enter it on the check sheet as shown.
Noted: 8:03
